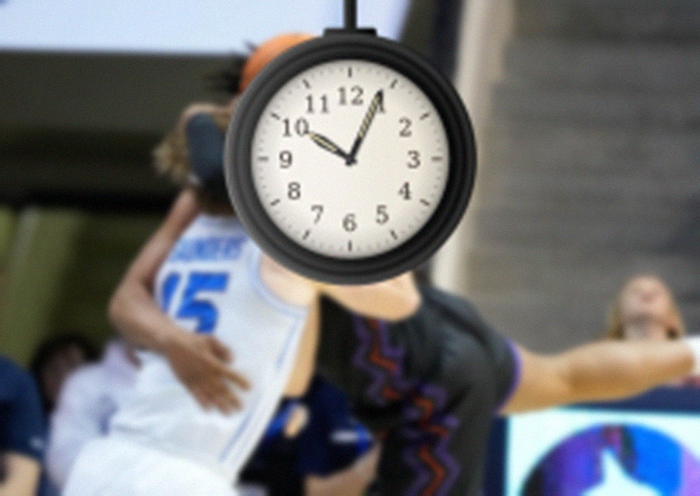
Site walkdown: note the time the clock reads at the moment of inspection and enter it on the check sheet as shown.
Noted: 10:04
